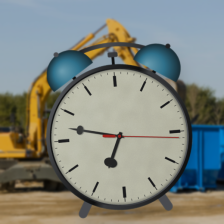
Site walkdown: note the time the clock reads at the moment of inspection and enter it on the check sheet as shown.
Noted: 6:47:16
